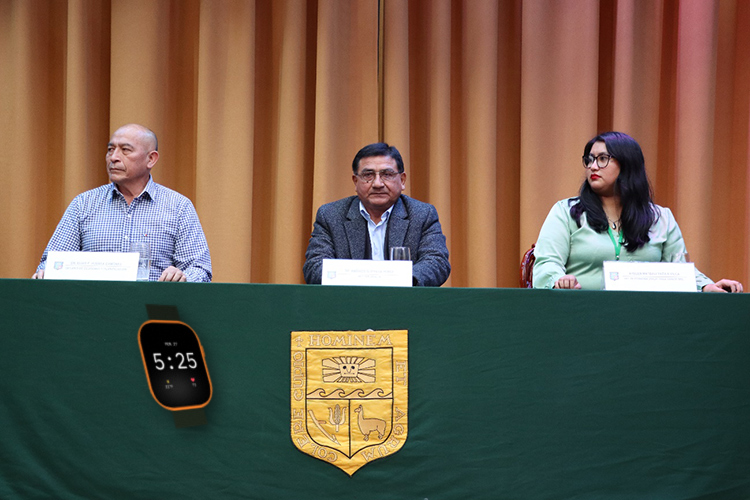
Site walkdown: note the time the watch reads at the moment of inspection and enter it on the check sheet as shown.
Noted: 5:25
